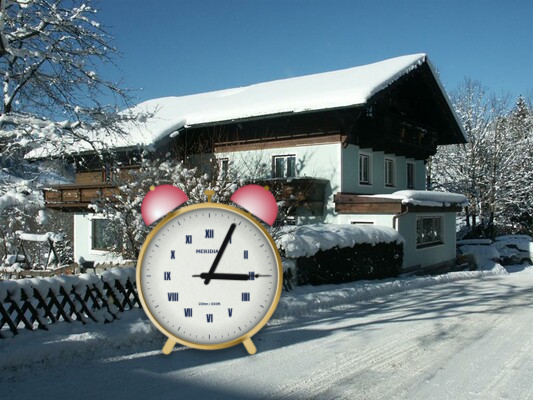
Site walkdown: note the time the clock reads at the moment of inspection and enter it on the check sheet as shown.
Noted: 3:04:15
